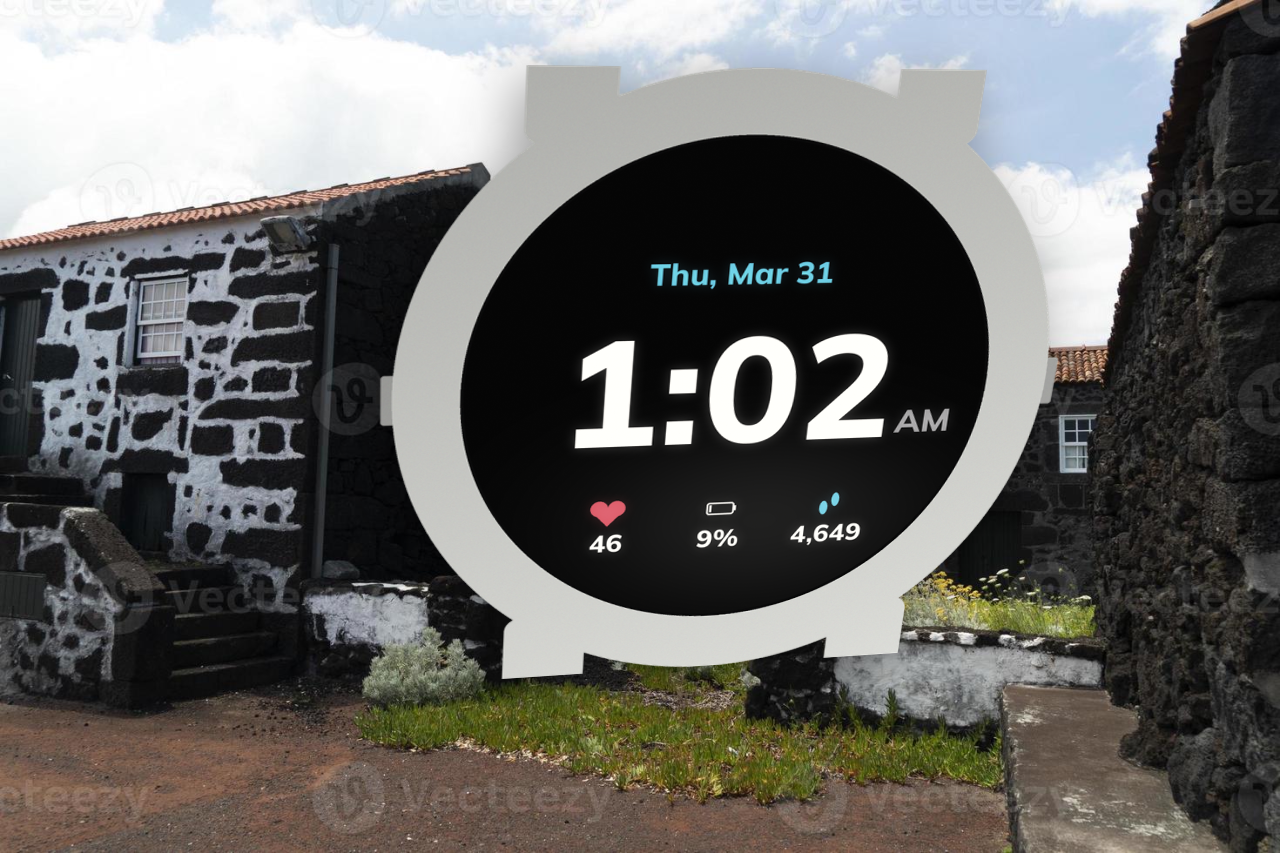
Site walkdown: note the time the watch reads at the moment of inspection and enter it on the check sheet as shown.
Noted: 1:02
